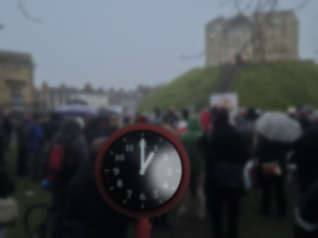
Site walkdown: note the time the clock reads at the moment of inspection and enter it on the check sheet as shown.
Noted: 1:00
